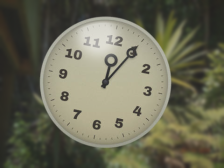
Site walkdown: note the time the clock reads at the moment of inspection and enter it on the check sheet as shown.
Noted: 12:05
